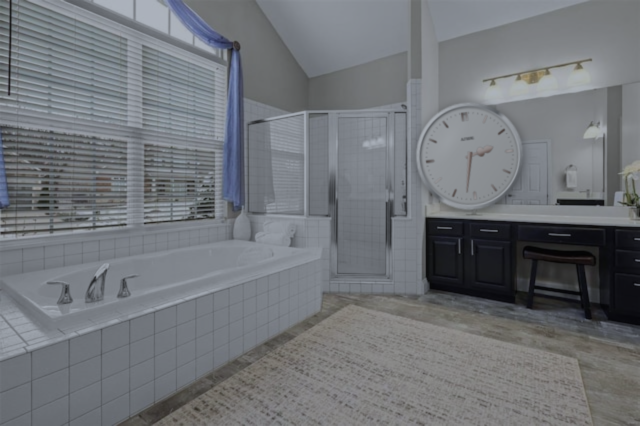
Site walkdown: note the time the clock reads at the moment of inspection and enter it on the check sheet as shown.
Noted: 2:32
